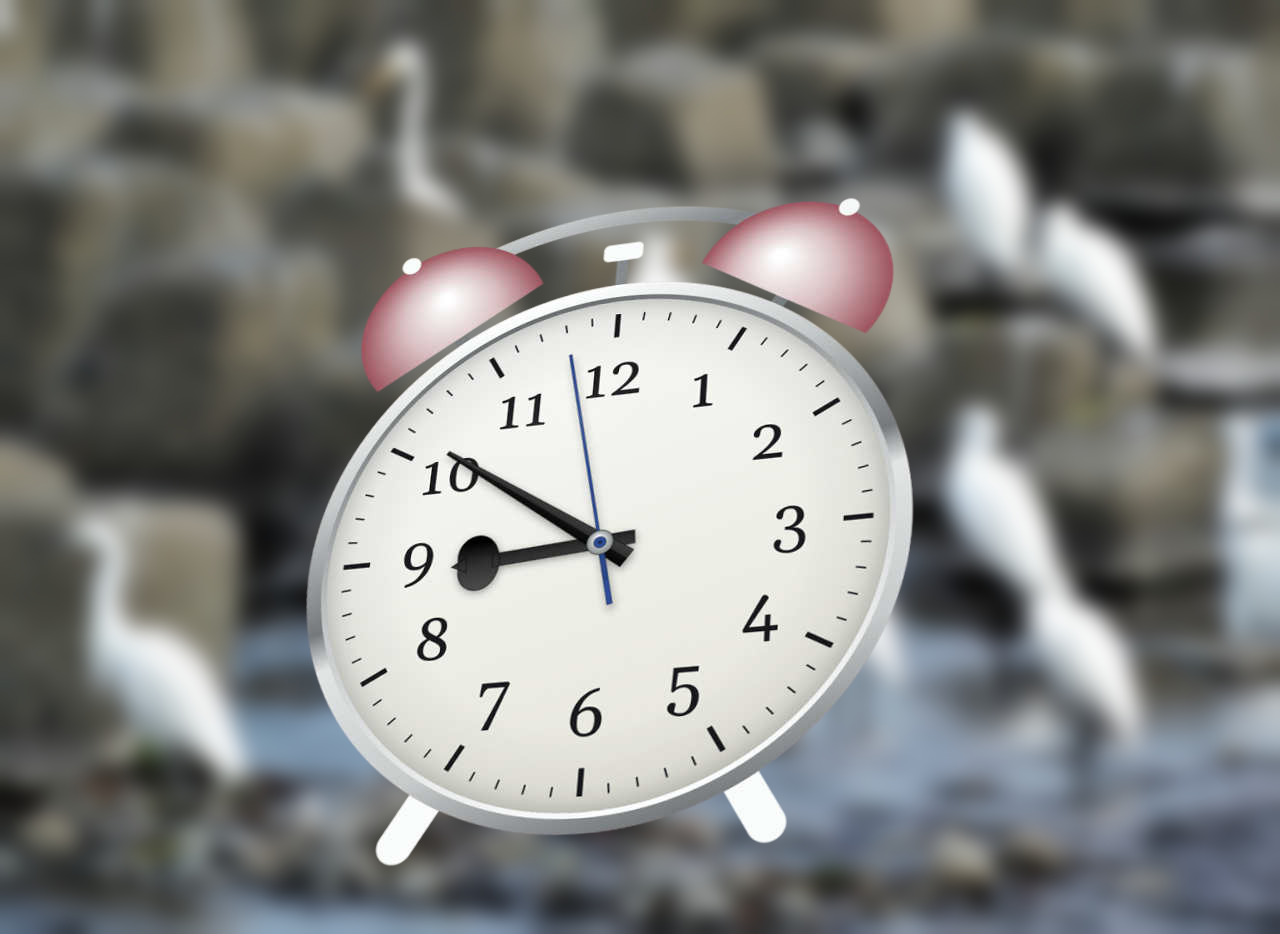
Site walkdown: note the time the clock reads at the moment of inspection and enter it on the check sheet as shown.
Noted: 8:50:58
